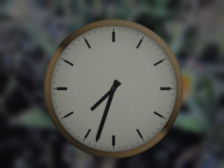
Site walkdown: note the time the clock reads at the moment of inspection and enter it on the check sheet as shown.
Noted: 7:33
